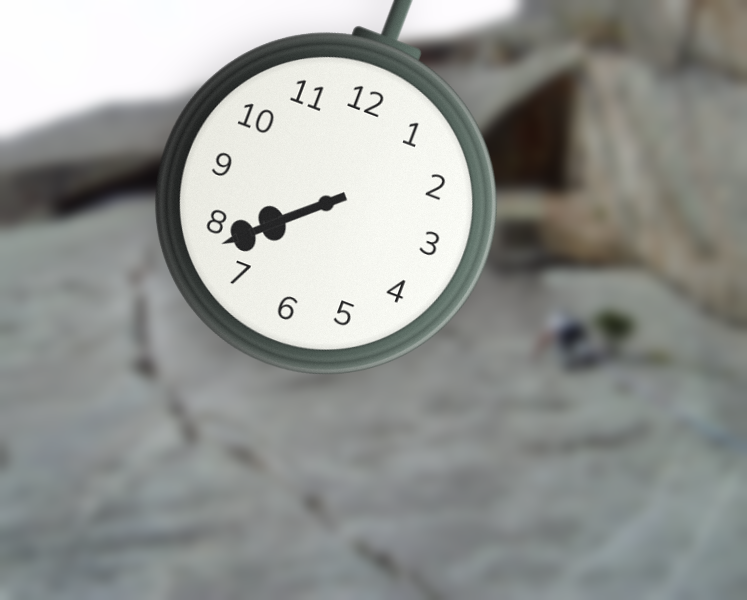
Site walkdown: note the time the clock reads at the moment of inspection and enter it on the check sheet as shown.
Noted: 7:38
